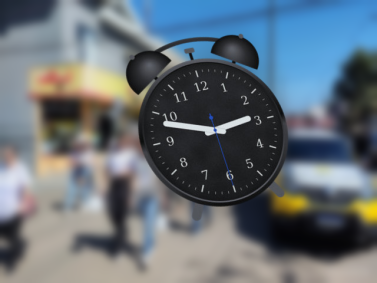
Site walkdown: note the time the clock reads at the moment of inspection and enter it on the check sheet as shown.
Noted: 2:48:30
